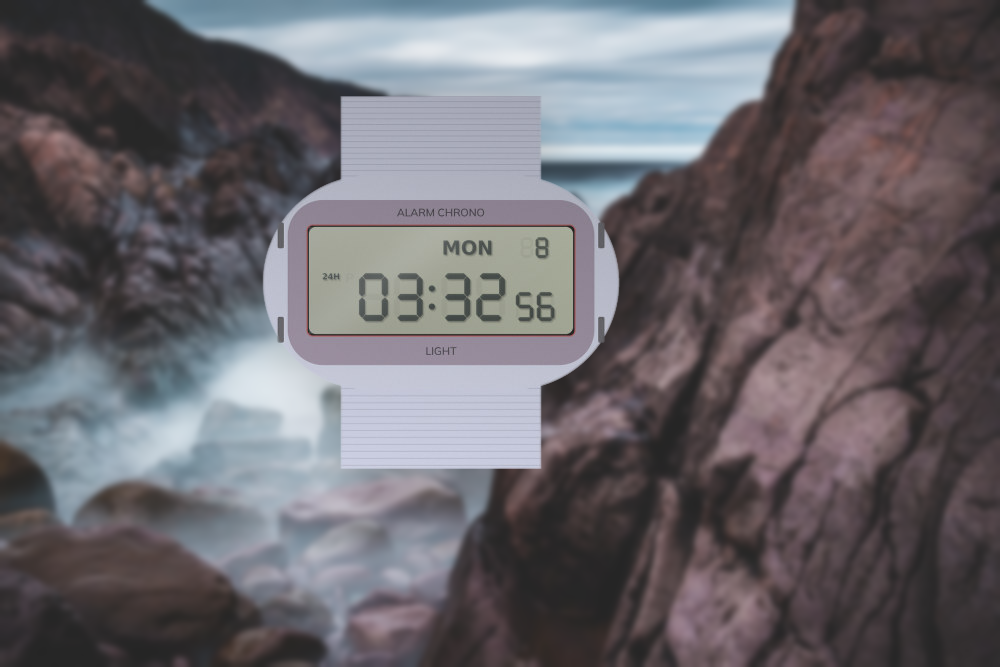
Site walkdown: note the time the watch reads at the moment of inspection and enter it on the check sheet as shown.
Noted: 3:32:56
